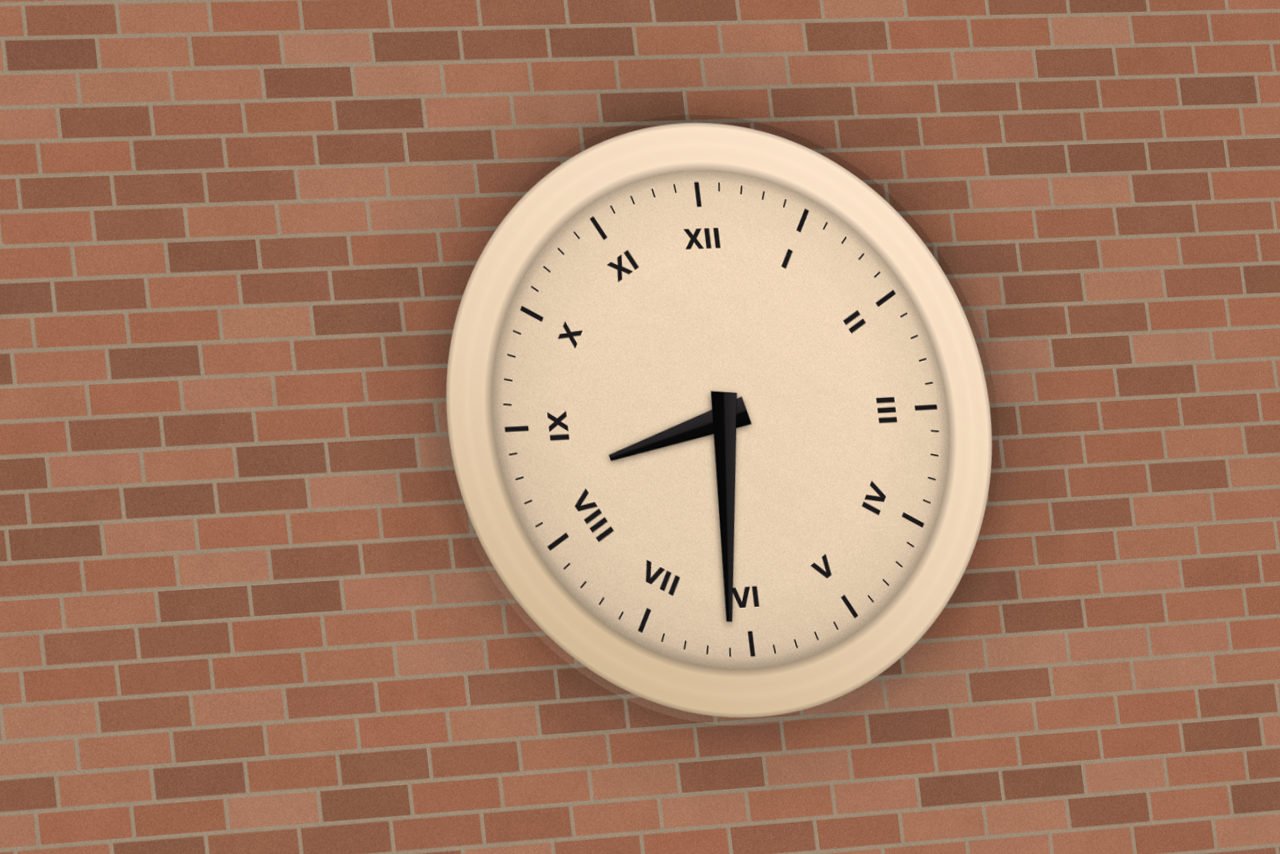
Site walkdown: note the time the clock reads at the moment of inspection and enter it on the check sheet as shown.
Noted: 8:31
